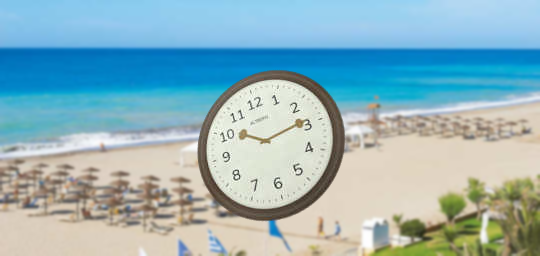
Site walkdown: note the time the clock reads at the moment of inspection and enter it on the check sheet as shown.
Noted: 10:14
